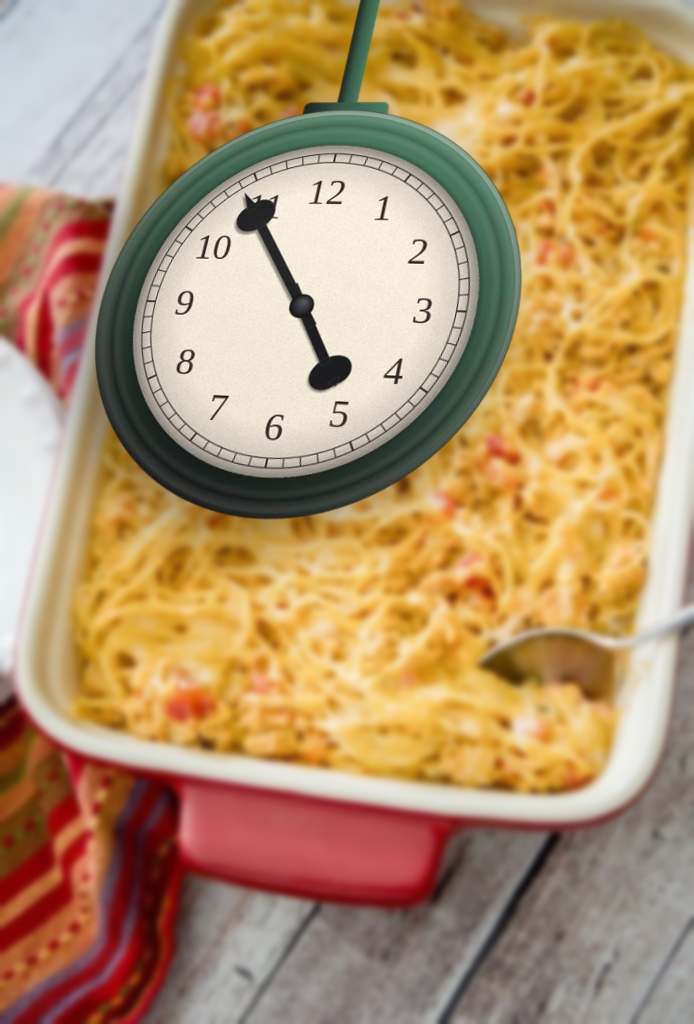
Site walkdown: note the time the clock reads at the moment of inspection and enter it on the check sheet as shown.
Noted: 4:54
